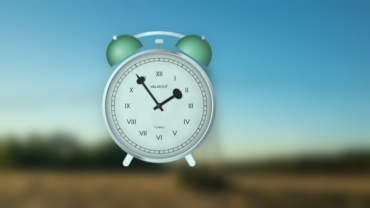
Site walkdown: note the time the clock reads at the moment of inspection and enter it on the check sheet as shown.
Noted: 1:54
